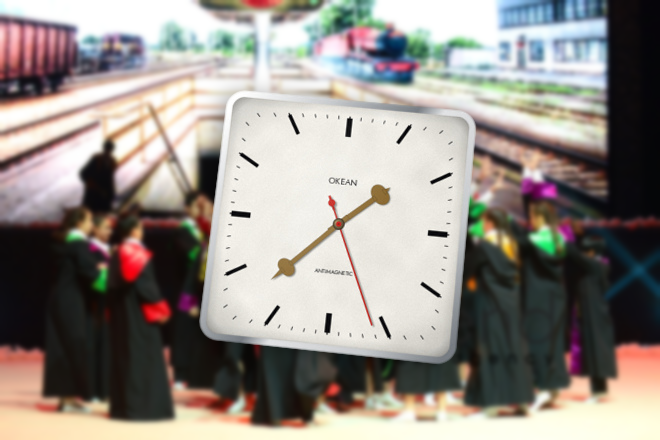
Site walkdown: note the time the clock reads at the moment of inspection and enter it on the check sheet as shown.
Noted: 1:37:26
